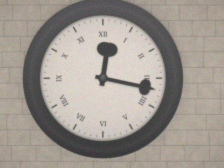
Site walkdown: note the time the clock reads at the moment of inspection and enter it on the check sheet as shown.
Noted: 12:17
